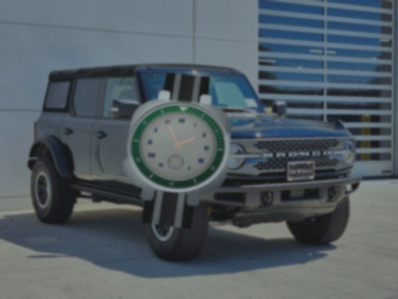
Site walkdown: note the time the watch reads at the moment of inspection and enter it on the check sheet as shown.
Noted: 1:55
